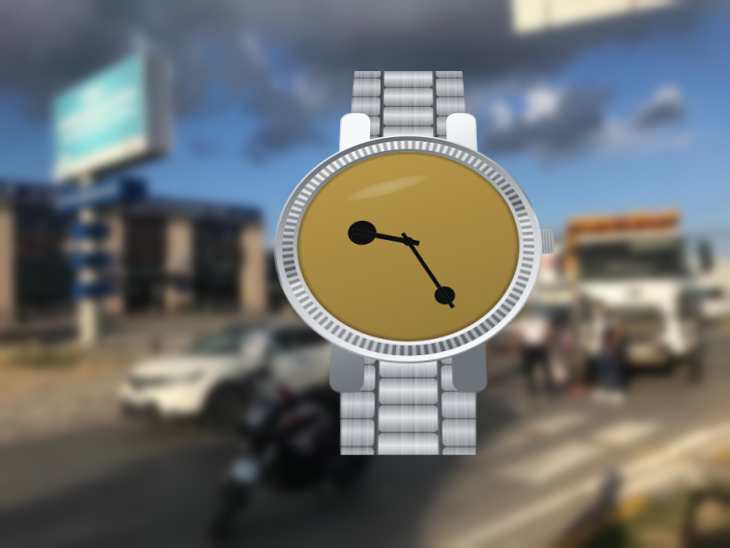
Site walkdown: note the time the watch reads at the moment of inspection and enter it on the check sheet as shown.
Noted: 9:25
